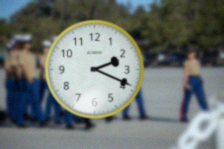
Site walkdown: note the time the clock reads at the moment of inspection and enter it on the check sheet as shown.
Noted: 2:19
